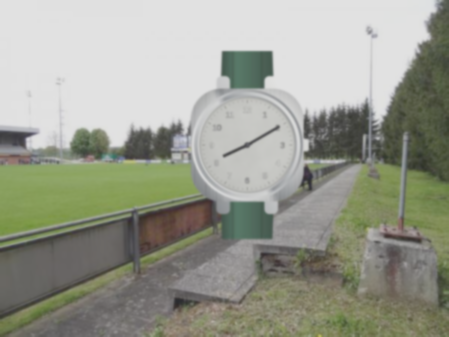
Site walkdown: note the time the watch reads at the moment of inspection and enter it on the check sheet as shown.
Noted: 8:10
